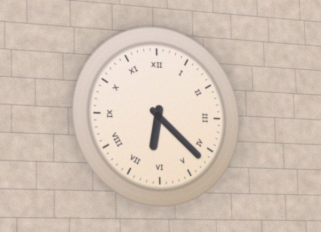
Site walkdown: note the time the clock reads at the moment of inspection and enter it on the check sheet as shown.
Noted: 6:22
